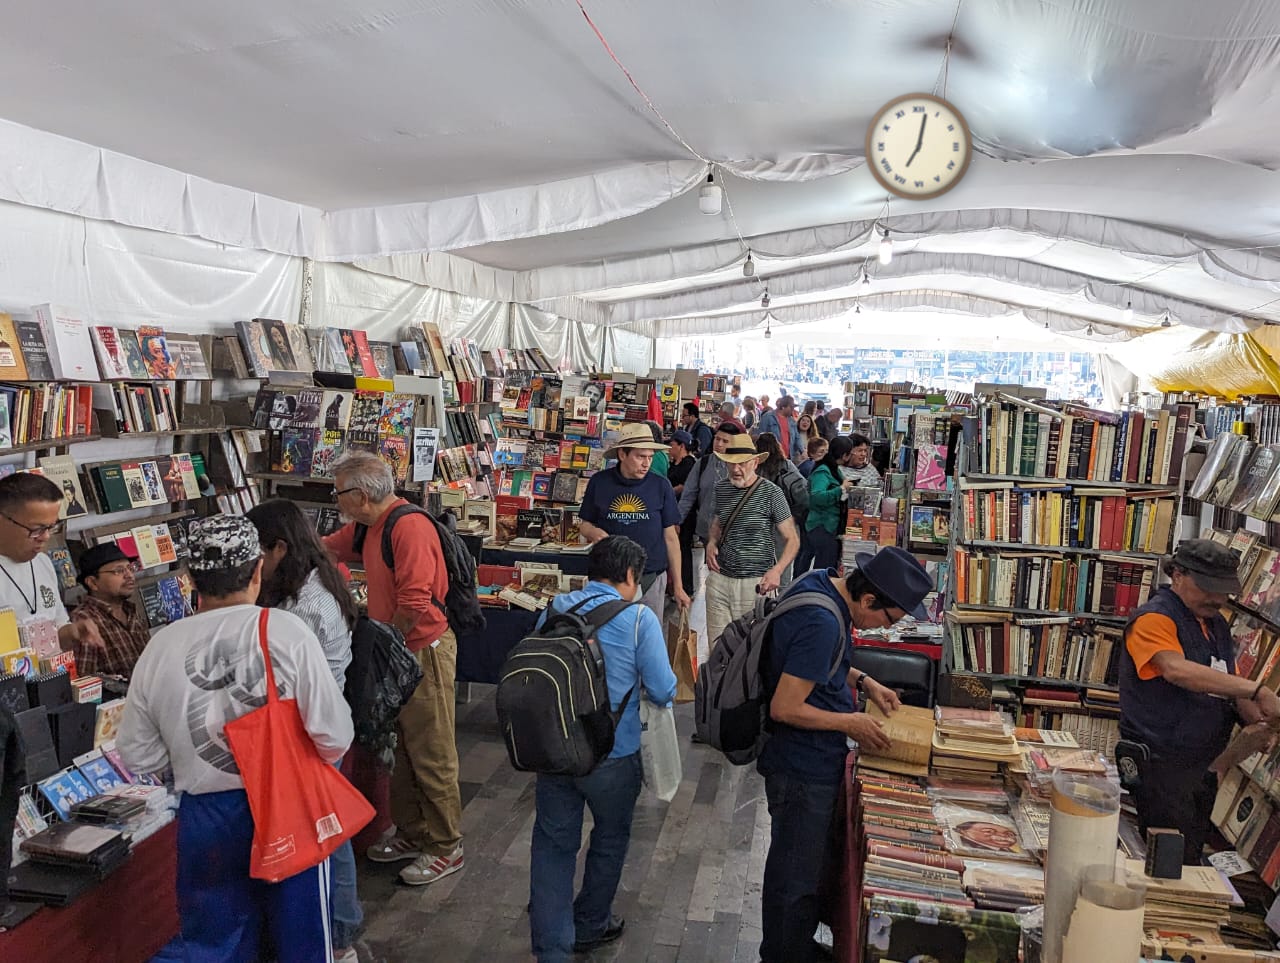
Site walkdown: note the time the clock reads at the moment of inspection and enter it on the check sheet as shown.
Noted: 7:02
